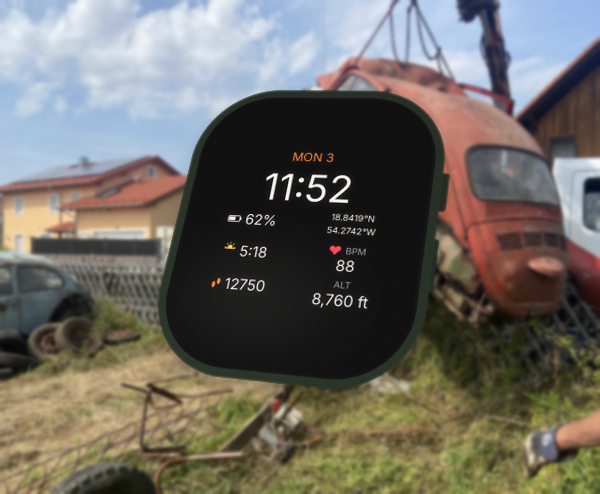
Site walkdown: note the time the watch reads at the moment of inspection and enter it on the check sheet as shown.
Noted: 11:52
